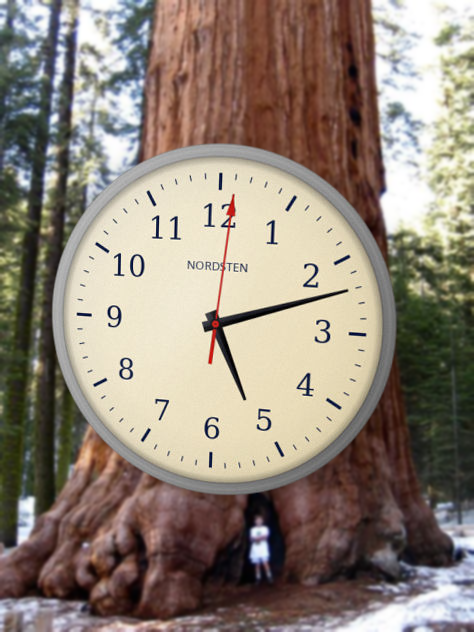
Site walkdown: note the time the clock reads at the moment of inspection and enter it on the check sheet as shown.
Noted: 5:12:01
